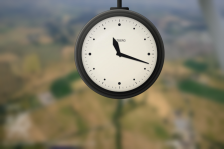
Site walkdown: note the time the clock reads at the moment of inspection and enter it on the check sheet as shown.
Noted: 11:18
